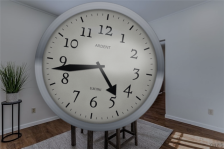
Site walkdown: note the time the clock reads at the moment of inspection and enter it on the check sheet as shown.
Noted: 4:43
